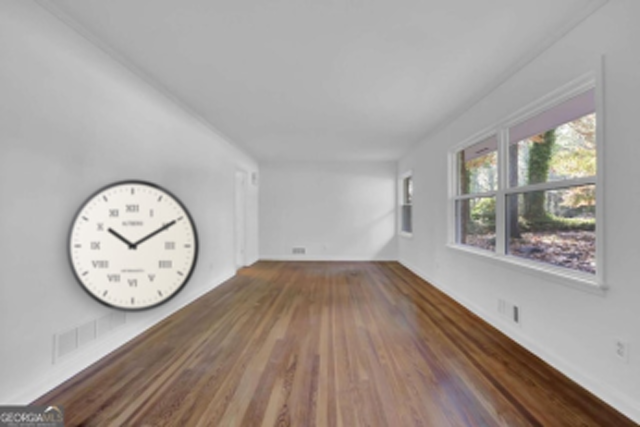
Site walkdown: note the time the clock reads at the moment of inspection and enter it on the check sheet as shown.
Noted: 10:10
